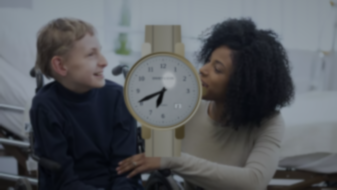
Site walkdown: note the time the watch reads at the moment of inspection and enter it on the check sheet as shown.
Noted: 6:41
